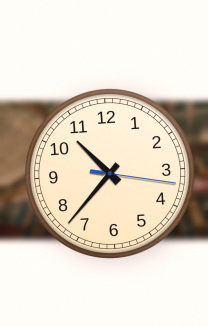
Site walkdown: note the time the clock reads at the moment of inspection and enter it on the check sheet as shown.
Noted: 10:37:17
